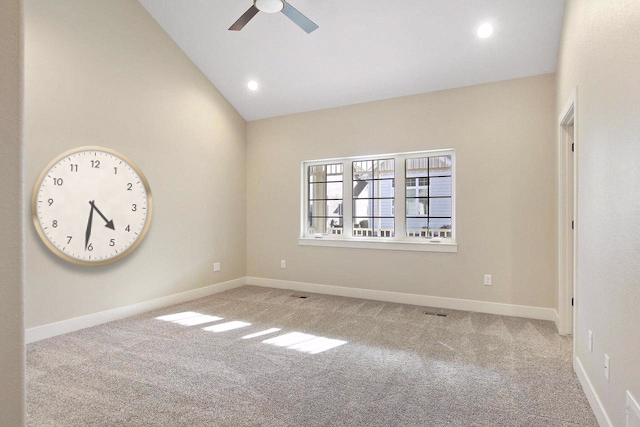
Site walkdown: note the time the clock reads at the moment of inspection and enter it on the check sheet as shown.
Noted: 4:31
